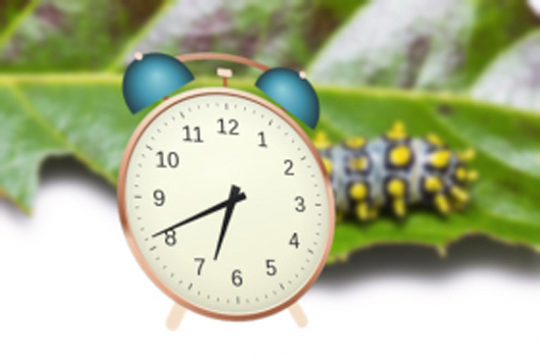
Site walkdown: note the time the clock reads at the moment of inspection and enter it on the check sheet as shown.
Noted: 6:41
